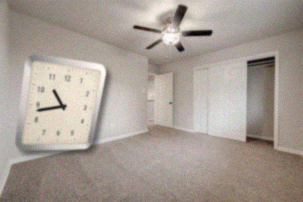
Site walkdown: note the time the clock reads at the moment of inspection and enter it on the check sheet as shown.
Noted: 10:43
